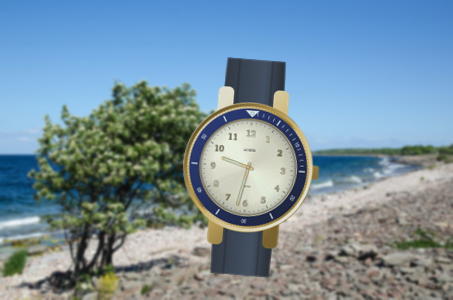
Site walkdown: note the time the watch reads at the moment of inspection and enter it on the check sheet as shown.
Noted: 9:32
